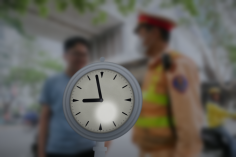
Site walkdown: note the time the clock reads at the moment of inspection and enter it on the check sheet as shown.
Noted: 8:58
